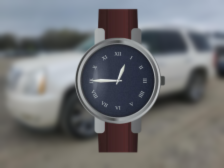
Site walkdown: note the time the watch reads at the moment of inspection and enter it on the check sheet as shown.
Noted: 12:45
